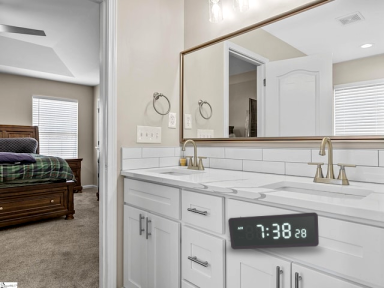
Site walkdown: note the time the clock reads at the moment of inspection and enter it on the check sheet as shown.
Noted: 7:38:28
